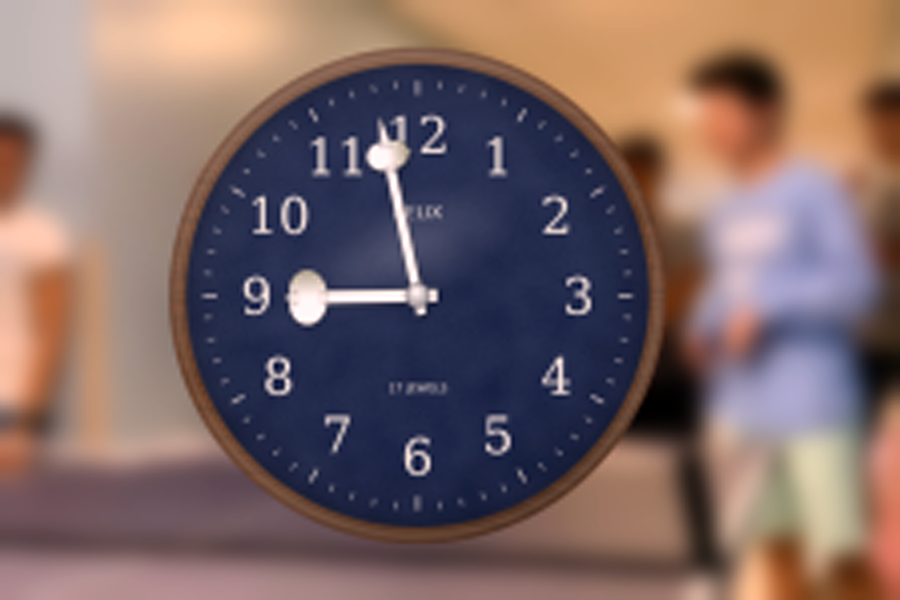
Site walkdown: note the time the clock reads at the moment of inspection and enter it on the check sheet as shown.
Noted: 8:58
